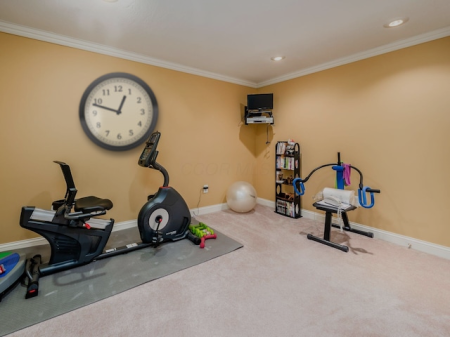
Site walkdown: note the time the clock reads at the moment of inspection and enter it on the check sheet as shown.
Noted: 12:48
